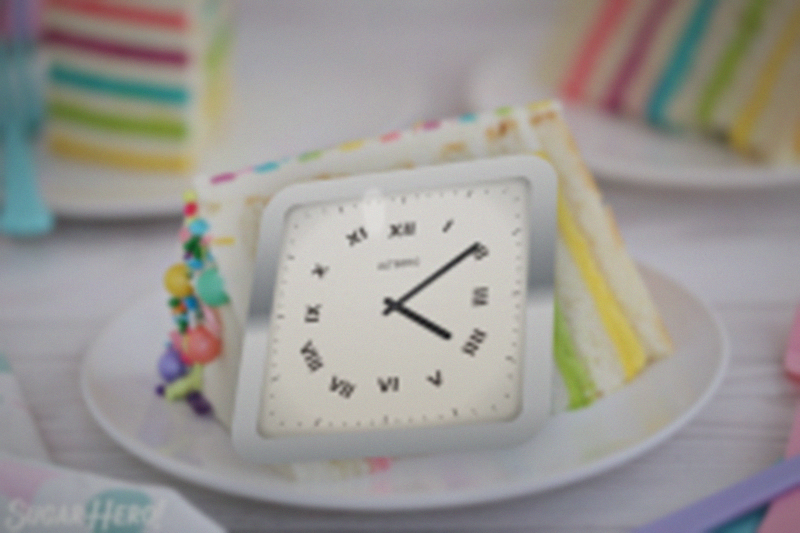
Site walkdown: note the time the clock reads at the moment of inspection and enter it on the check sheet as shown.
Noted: 4:09
